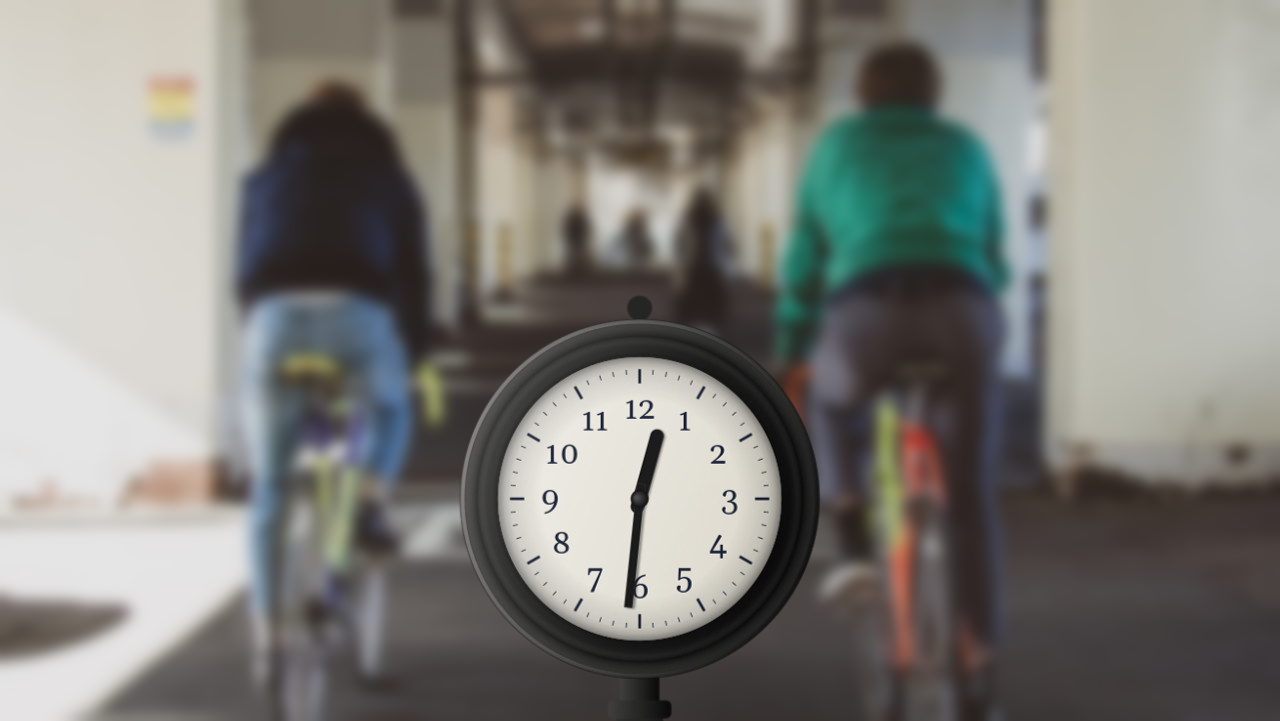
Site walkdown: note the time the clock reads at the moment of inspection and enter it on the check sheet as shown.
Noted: 12:31
